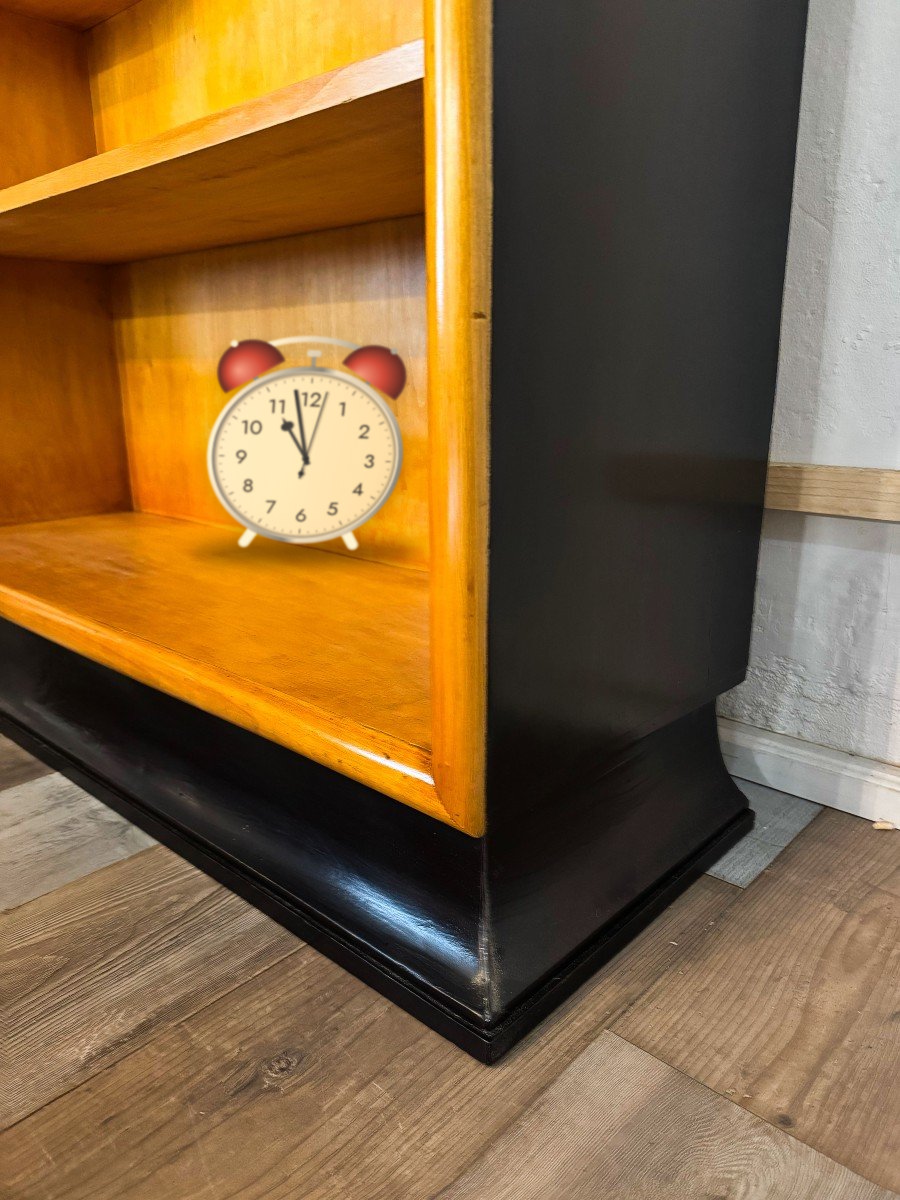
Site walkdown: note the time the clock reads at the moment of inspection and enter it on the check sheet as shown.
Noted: 10:58:02
